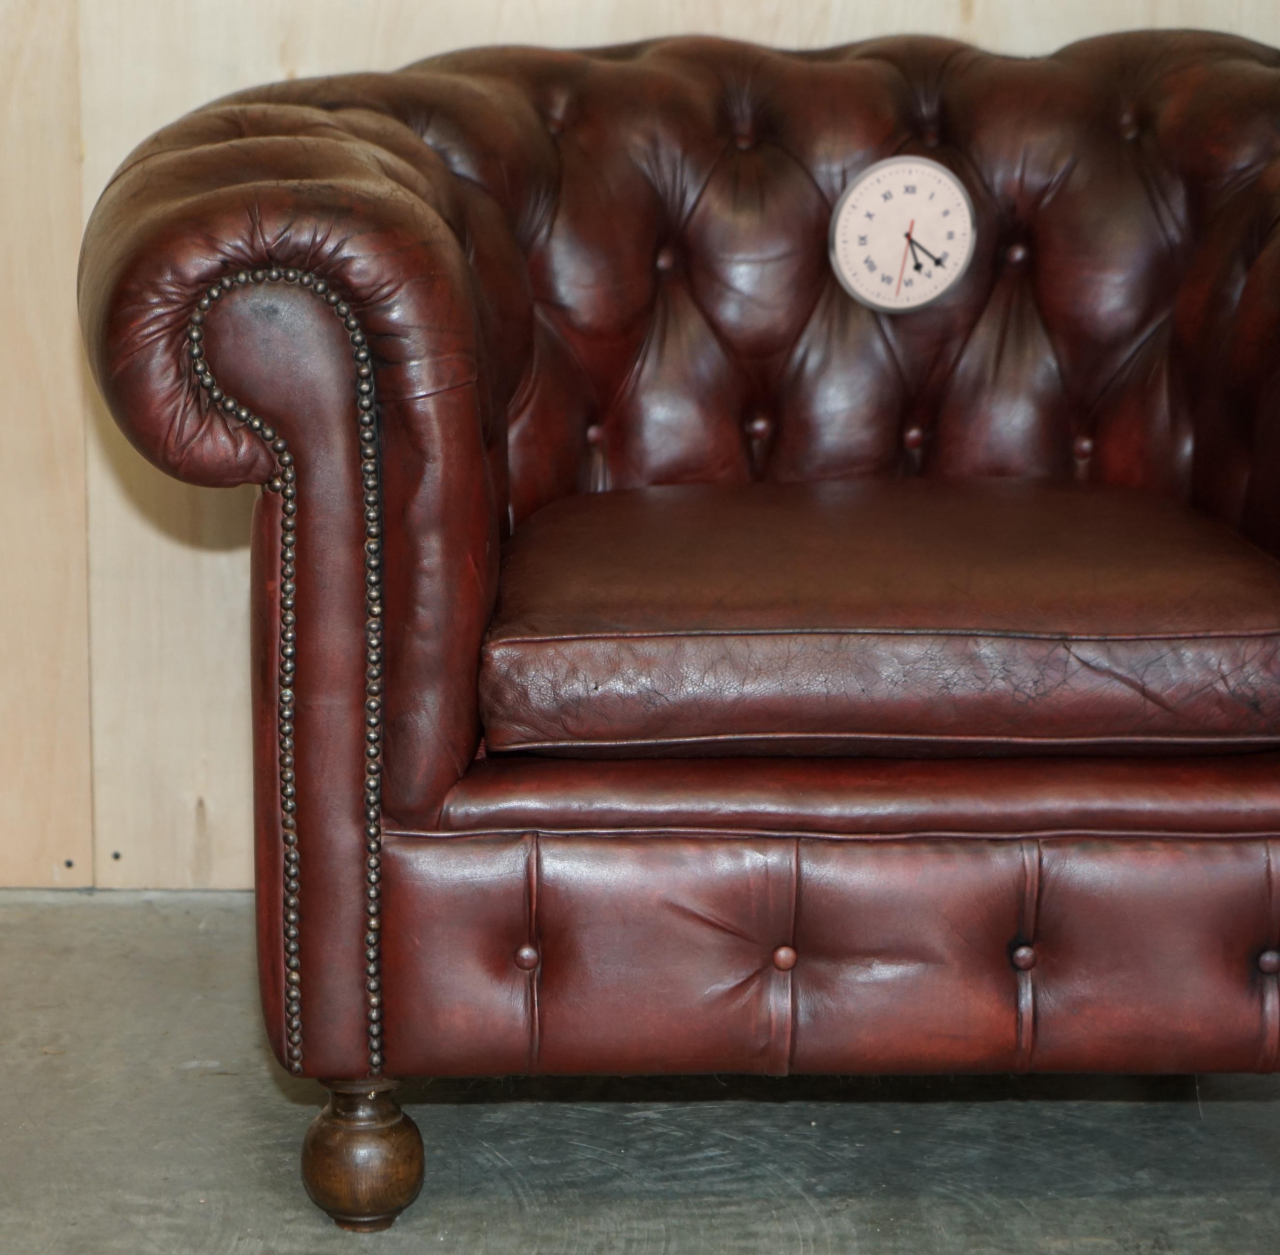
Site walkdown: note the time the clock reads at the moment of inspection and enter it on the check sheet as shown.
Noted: 5:21:32
